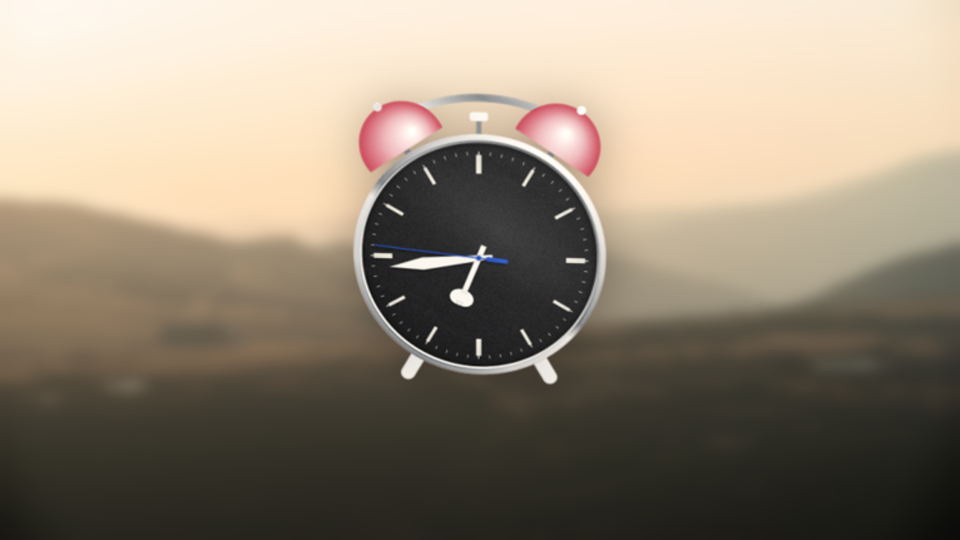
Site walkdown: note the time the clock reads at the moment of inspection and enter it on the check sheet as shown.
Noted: 6:43:46
